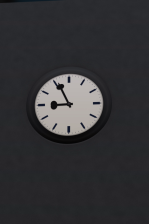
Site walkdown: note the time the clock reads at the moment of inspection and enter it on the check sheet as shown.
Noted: 8:56
